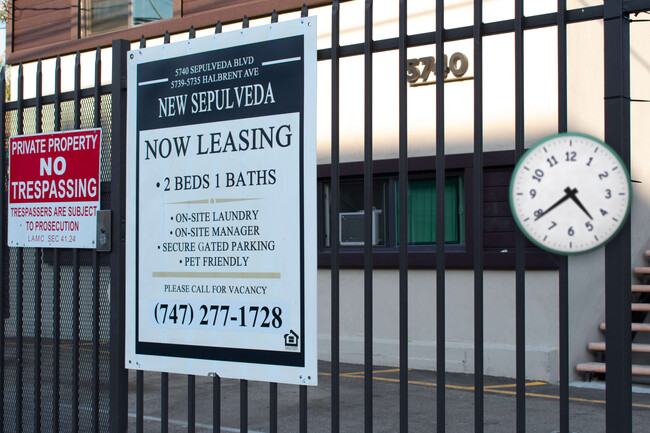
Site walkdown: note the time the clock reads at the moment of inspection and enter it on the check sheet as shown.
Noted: 4:39
